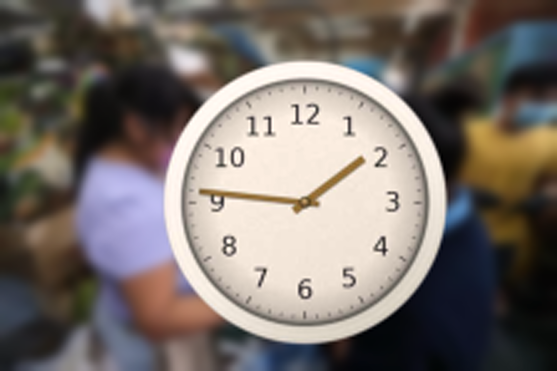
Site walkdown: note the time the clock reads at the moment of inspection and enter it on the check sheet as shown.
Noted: 1:46
